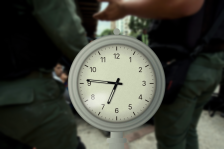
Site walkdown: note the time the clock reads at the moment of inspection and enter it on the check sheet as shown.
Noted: 6:46
